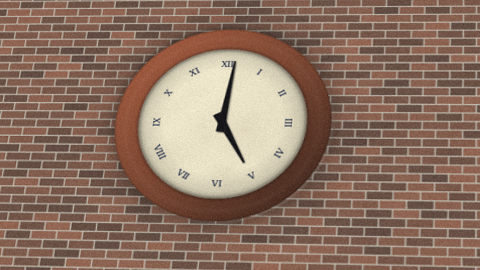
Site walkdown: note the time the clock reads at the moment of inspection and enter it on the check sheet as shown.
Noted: 5:01
